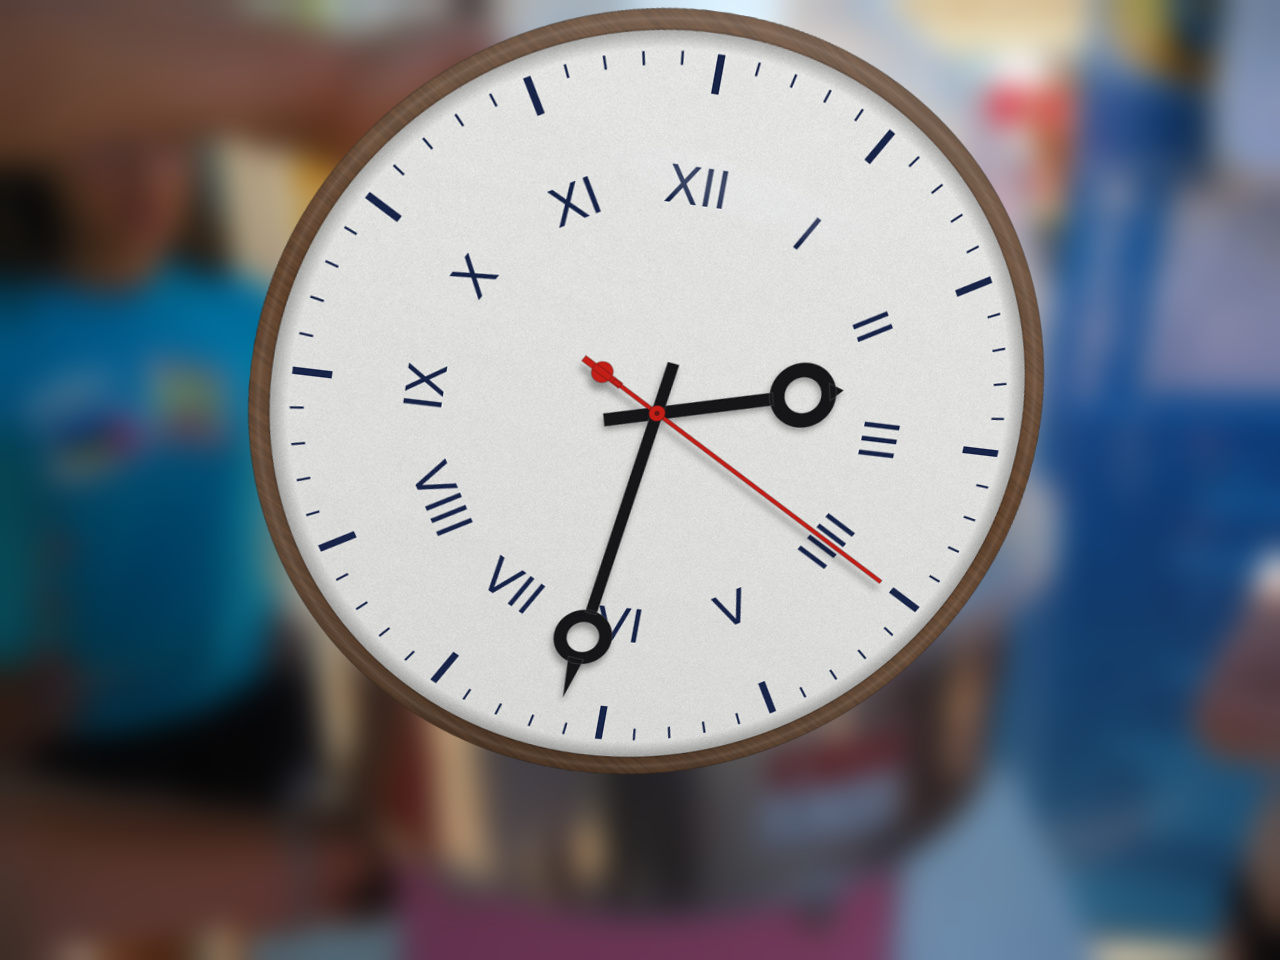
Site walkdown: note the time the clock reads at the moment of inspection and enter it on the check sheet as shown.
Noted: 2:31:20
